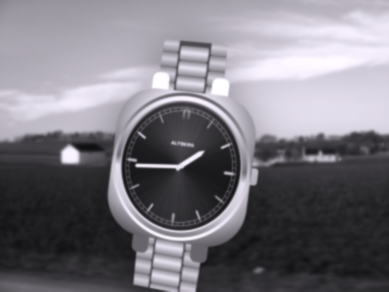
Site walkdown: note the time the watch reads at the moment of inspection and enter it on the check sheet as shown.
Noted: 1:44
